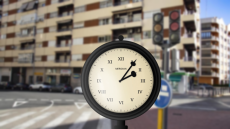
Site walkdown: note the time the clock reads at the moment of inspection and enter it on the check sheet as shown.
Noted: 2:06
